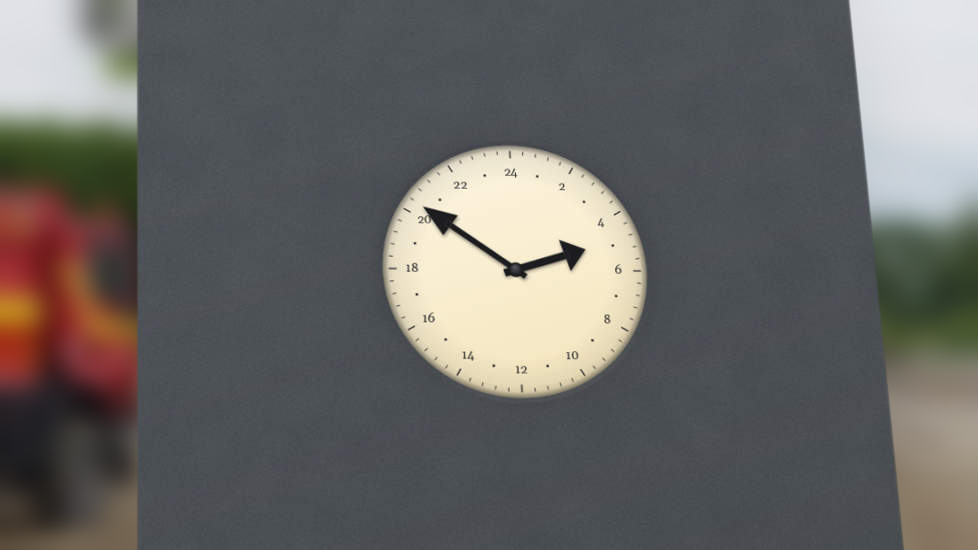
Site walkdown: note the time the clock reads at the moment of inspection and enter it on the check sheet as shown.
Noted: 4:51
